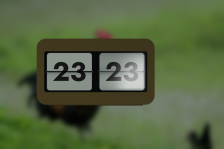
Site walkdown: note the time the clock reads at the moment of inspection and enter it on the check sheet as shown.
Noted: 23:23
